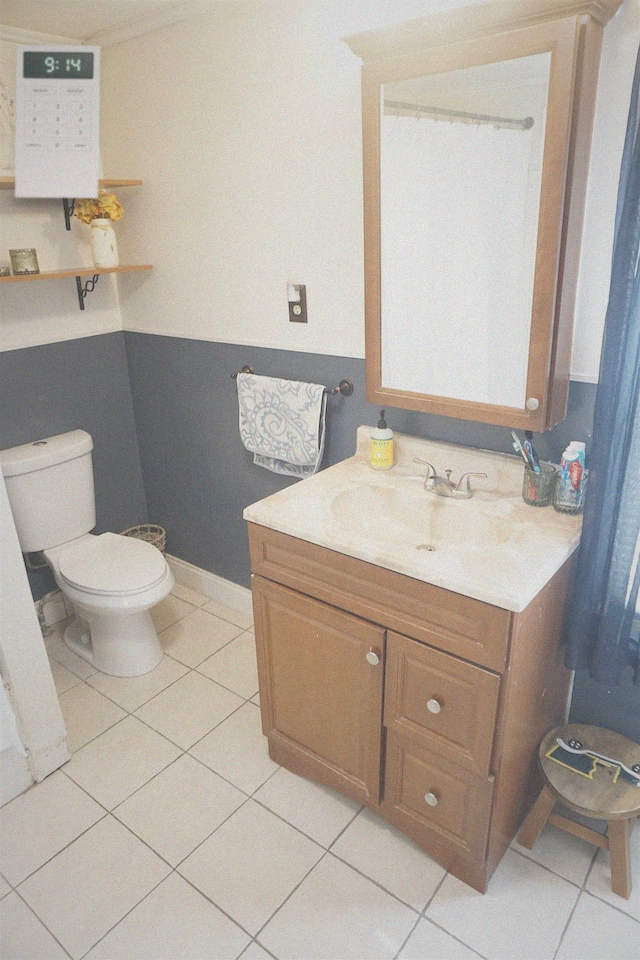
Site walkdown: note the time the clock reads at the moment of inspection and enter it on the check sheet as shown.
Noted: 9:14
